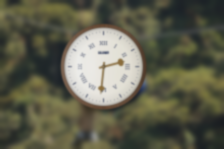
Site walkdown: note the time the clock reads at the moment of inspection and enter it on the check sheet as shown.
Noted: 2:31
